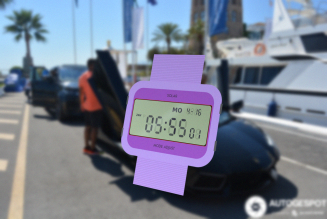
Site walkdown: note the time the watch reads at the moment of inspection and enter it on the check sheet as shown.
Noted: 5:55:01
